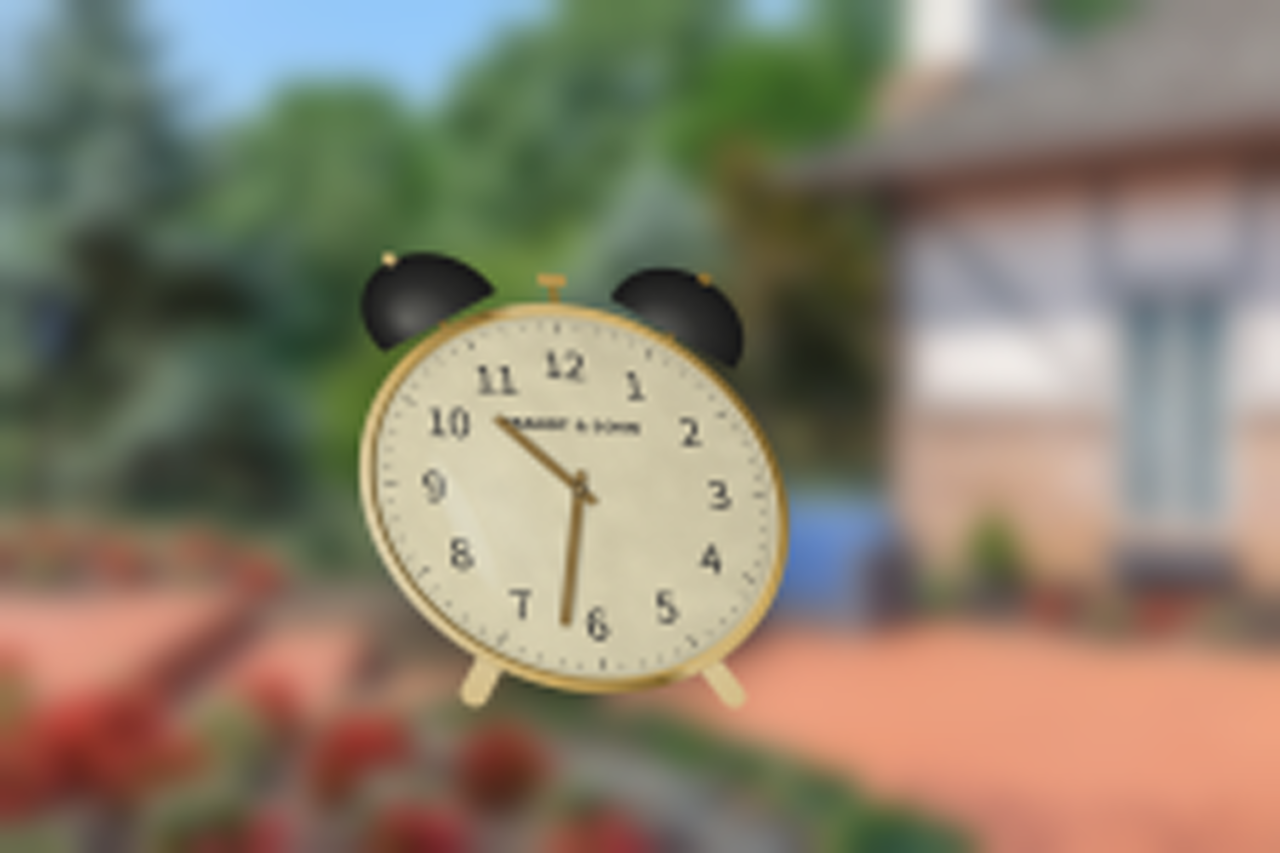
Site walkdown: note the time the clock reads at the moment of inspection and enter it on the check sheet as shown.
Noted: 10:32
